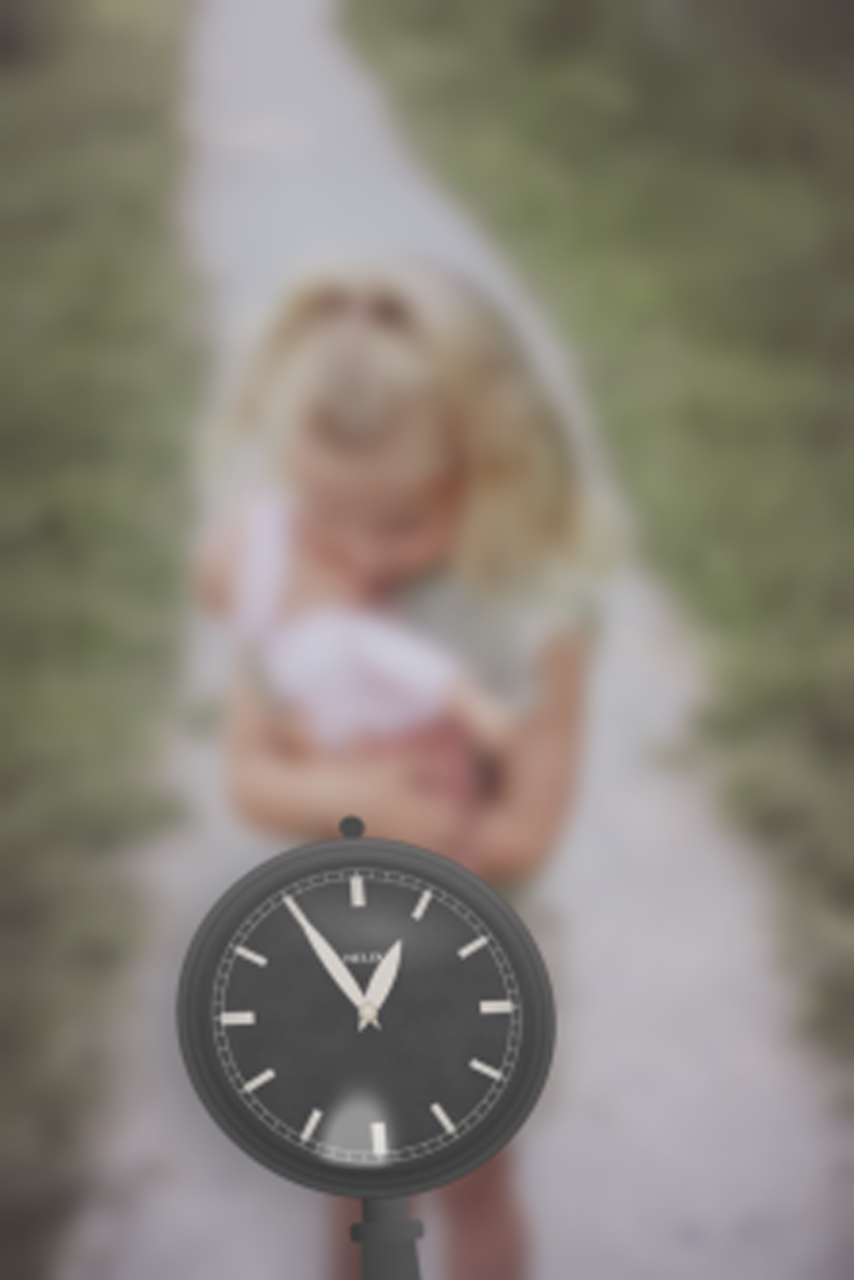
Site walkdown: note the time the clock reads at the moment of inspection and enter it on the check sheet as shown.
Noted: 12:55
